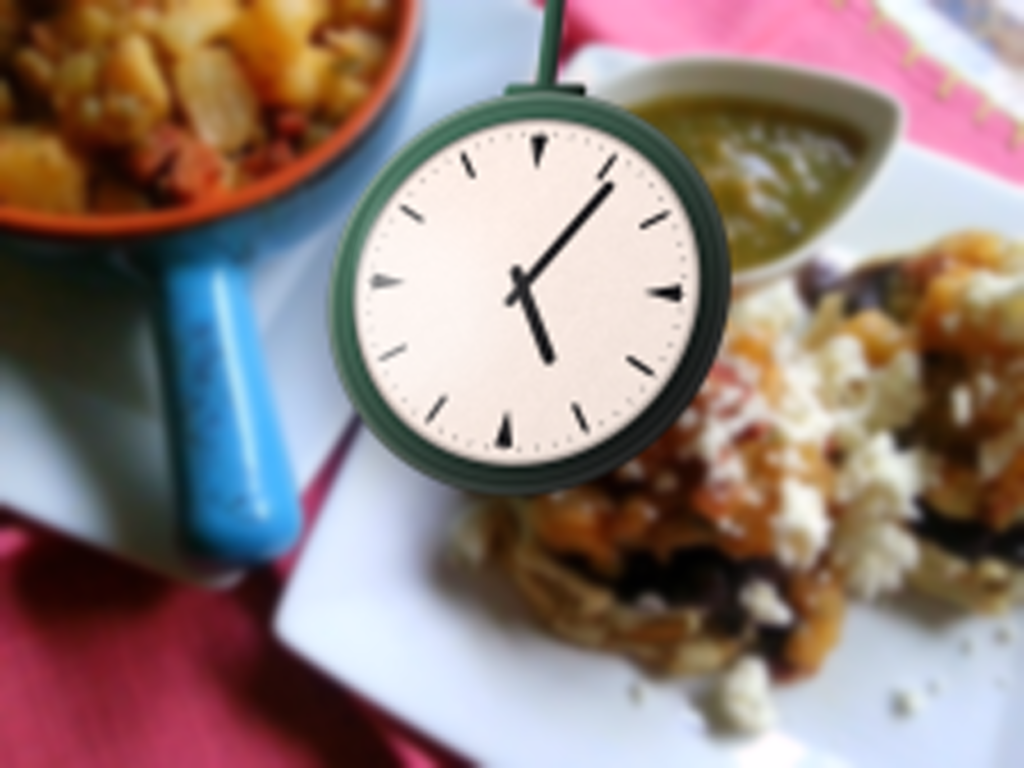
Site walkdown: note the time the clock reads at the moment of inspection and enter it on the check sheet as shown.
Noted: 5:06
